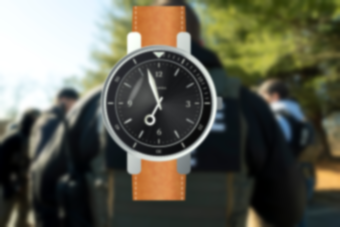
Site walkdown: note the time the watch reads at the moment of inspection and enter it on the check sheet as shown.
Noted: 6:57
